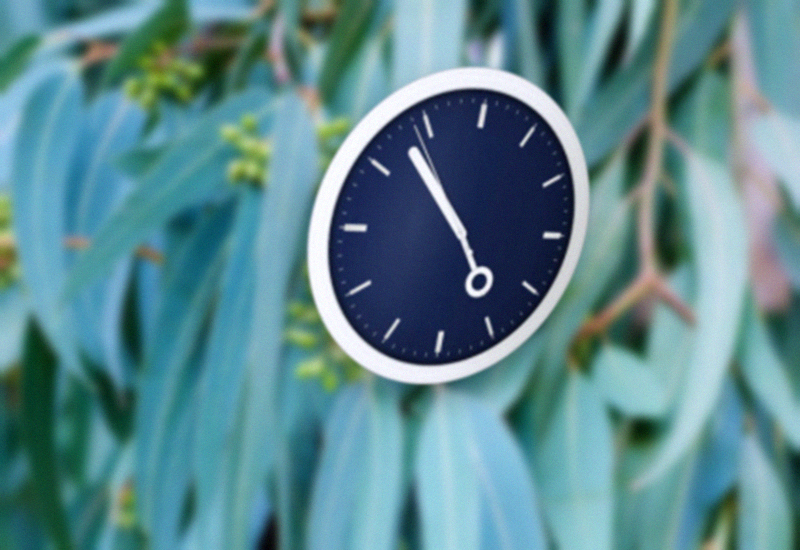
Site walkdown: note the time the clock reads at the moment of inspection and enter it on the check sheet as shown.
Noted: 4:52:54
